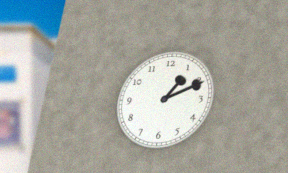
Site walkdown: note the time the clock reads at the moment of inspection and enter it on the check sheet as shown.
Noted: 1:11
